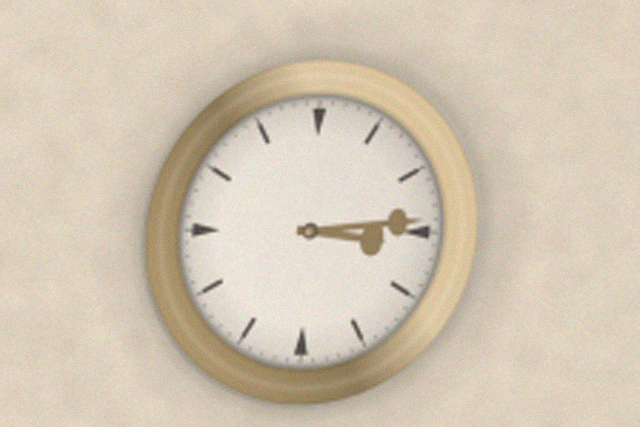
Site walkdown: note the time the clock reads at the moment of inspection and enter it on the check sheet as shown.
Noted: 3:14
